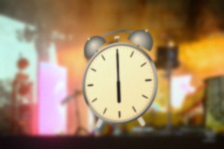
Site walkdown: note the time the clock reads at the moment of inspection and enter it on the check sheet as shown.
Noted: 6:00
